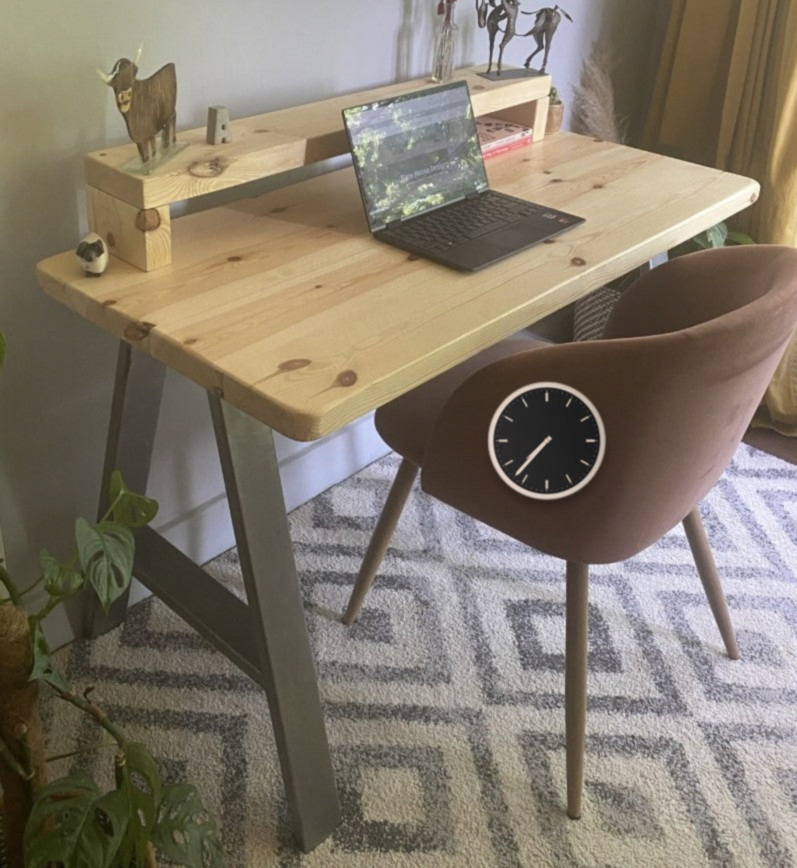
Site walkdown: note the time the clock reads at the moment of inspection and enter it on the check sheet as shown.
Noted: 7:37
